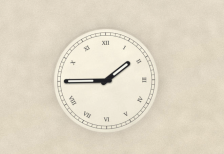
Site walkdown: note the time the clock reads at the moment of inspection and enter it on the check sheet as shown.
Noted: 1:45
